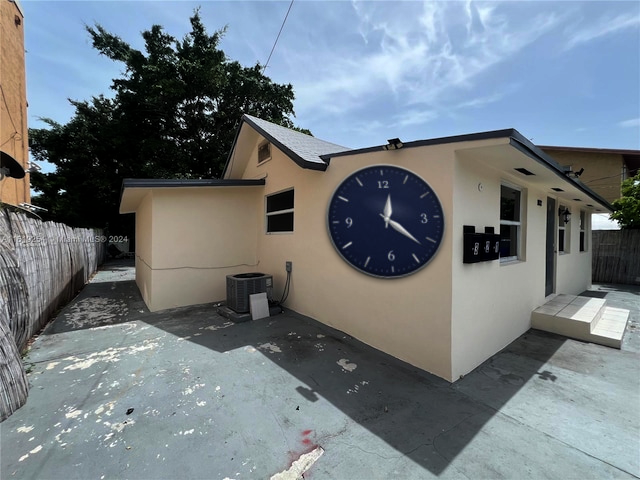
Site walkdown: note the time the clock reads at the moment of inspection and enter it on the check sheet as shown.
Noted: 12:22
